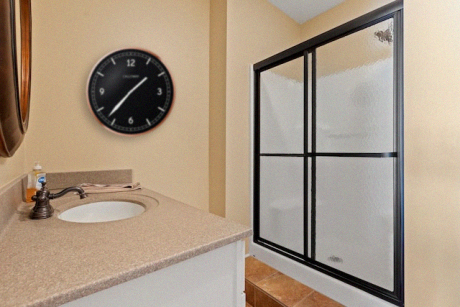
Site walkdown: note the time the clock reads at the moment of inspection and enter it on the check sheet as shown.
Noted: 1:37
